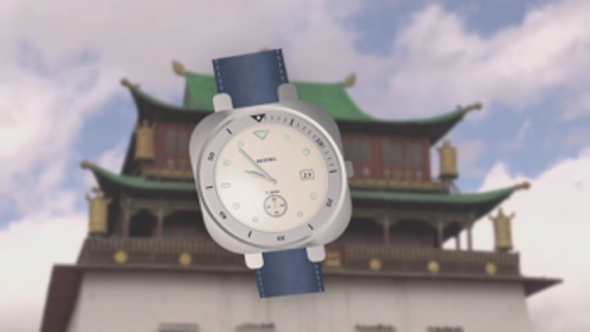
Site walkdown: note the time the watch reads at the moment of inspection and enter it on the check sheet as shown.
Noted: 9:54
